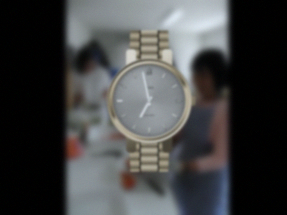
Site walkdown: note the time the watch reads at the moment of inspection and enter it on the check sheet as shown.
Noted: 6:58
